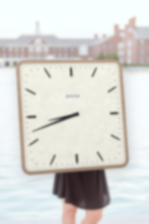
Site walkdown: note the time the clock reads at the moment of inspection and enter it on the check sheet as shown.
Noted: 8:42
